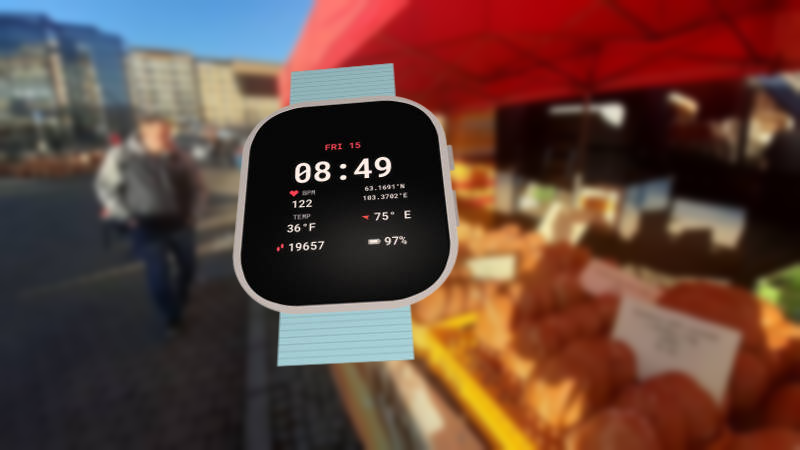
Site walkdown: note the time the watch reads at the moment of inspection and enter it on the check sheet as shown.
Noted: 8:49
